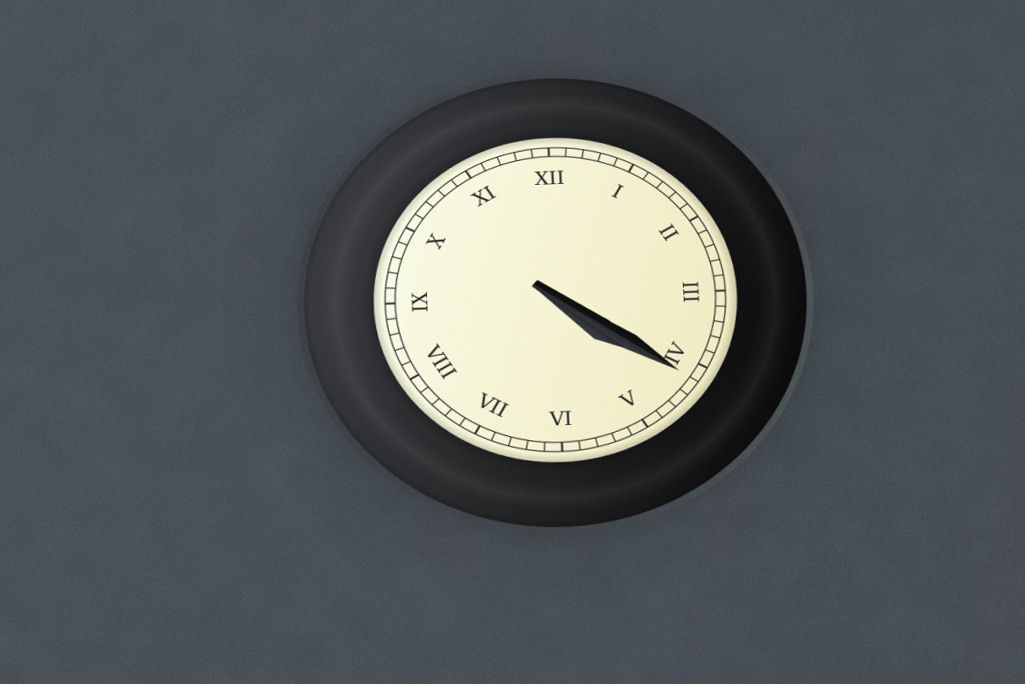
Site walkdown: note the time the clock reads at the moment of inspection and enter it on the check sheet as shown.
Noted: 4:21
